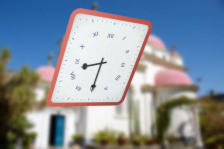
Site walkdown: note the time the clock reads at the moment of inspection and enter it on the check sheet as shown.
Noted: 8:30
